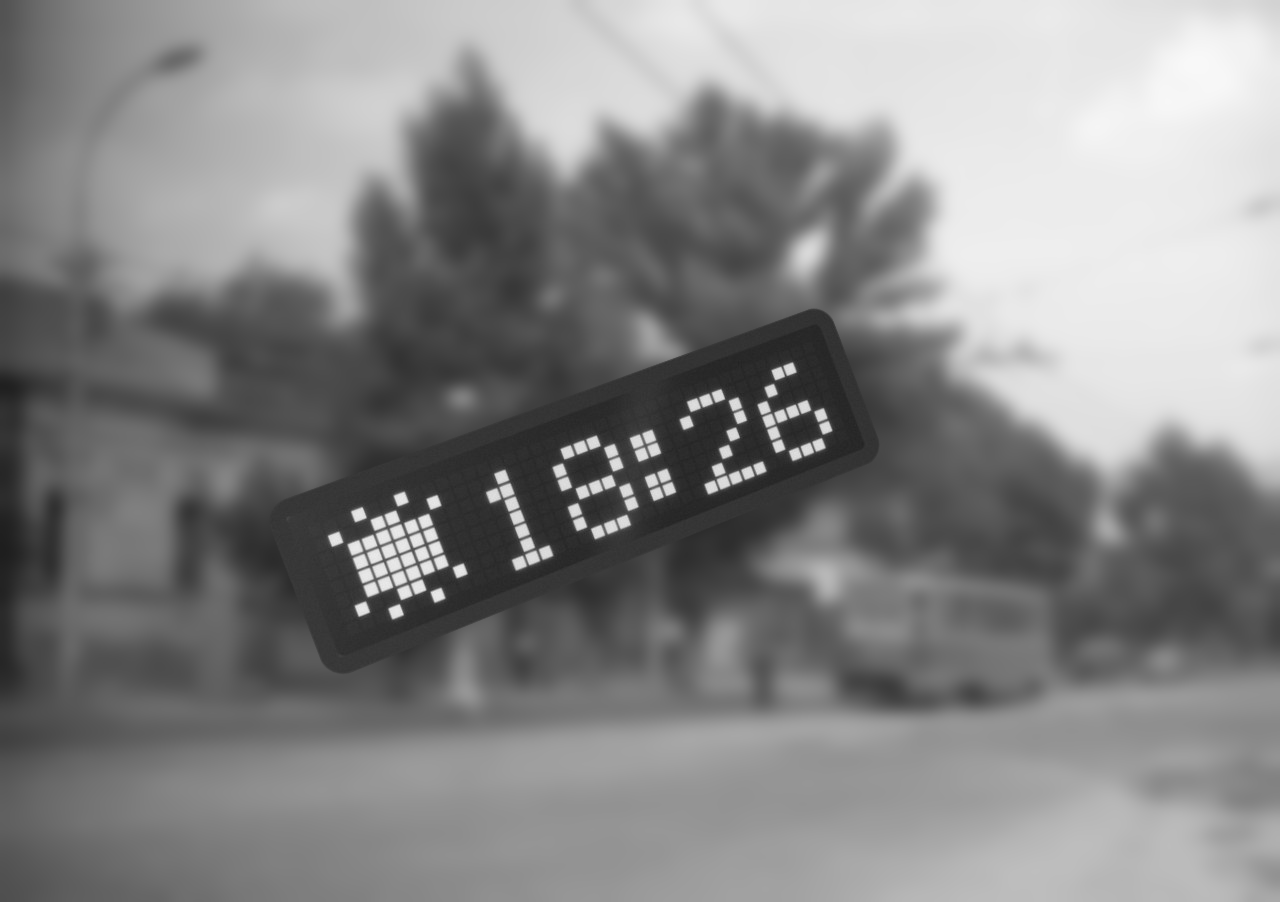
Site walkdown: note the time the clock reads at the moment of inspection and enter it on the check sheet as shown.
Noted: 18:26
